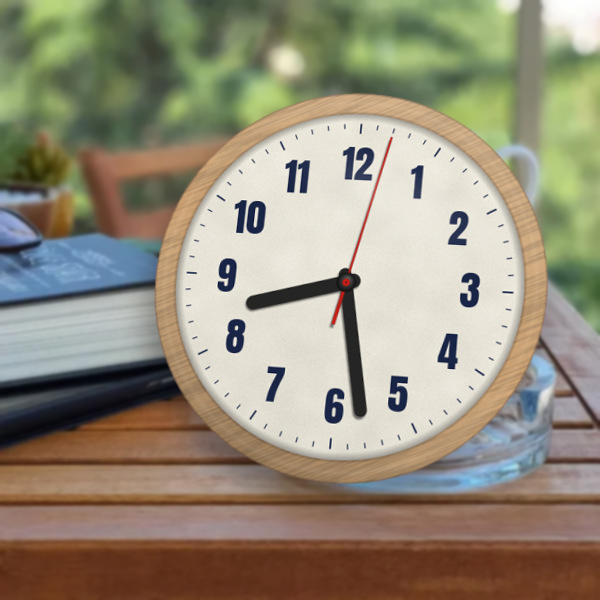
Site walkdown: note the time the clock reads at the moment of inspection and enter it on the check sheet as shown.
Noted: 8:28:02
